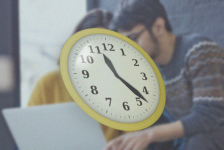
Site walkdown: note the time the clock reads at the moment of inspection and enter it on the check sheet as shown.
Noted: 11:23
